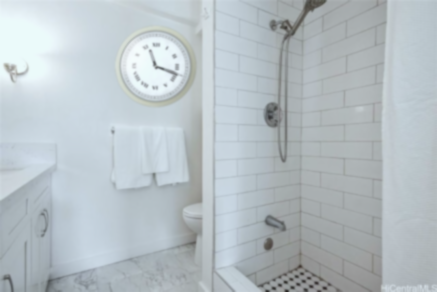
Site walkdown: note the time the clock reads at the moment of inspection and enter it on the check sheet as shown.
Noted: 11:18
